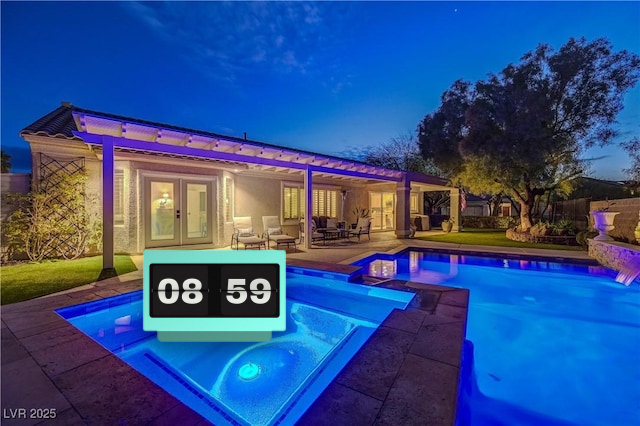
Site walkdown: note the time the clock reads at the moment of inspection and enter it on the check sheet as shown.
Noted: 8:59
